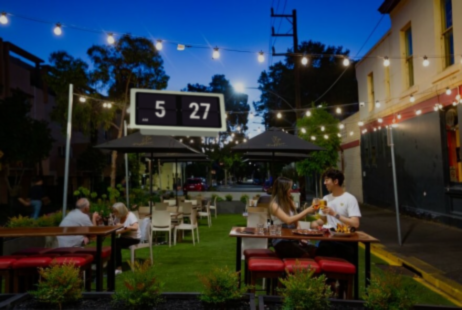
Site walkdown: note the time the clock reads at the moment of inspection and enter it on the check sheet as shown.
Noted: 5:27
